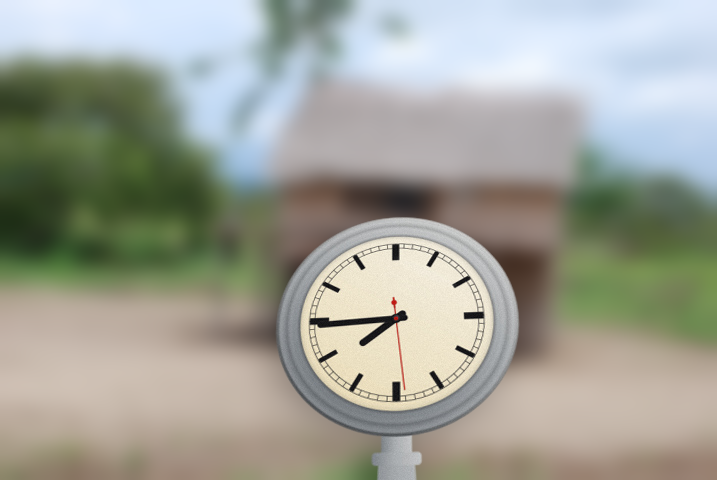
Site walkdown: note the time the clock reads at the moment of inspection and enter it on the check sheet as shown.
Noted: 7:44:29
